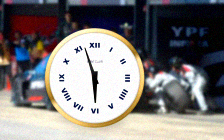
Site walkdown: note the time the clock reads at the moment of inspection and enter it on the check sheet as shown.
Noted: 5:57
